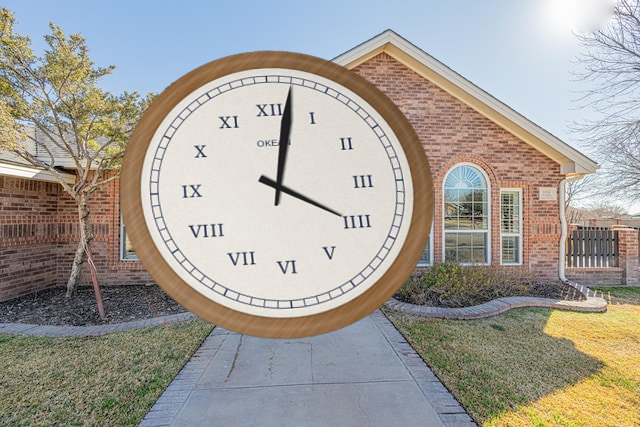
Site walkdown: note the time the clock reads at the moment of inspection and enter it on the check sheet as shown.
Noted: 4:02
